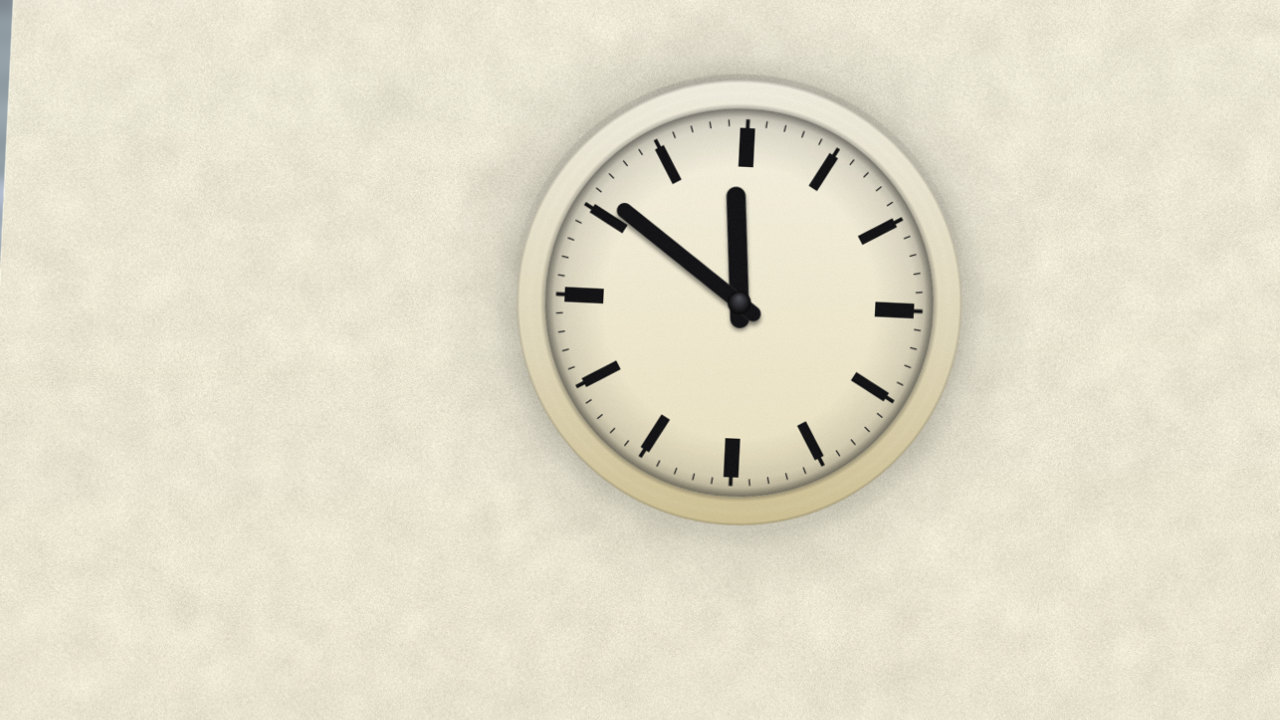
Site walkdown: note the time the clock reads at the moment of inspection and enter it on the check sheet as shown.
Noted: 11:51
